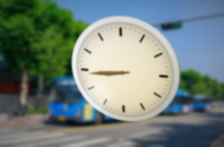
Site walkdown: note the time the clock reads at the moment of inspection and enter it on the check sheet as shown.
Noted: 8:44
